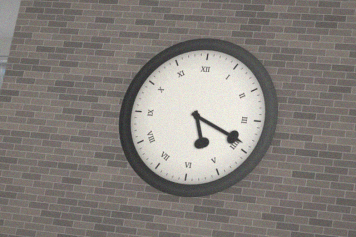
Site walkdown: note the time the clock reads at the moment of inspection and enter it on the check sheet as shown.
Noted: 5:19
